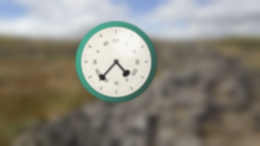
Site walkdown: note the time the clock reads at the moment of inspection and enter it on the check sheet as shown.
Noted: 4:37
